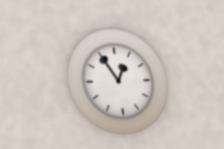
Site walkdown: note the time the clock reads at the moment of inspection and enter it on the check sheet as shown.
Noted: 12:55
